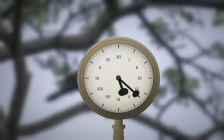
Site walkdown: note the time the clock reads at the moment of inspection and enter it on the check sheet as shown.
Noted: 5:22
